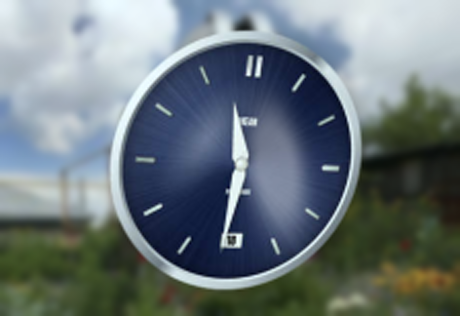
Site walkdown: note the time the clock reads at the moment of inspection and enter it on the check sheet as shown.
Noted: 11:31
